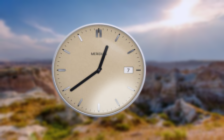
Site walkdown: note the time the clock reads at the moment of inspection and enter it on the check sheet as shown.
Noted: 12:39
